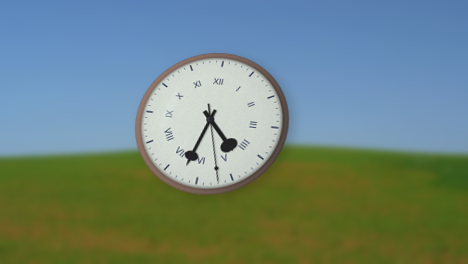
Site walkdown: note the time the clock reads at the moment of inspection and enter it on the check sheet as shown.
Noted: 4:32:27
